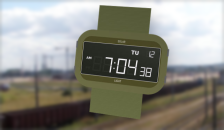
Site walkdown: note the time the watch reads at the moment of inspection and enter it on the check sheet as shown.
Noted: 7:04:38
